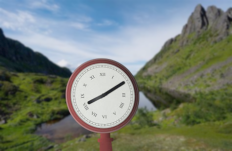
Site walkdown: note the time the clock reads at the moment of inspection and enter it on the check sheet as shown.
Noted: 8:10
